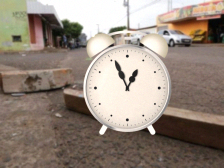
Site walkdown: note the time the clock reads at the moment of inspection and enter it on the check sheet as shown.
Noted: 12:56
